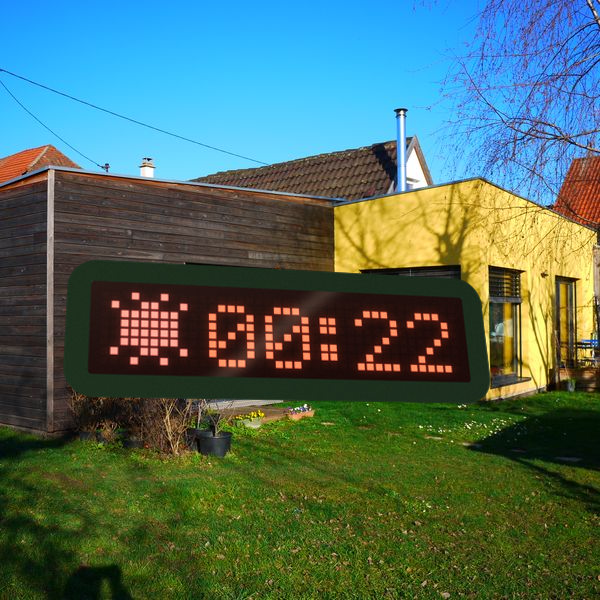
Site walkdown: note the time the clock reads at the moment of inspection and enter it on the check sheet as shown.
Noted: 0:22
